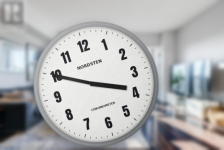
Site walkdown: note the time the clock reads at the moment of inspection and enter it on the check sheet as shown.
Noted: 3:50
